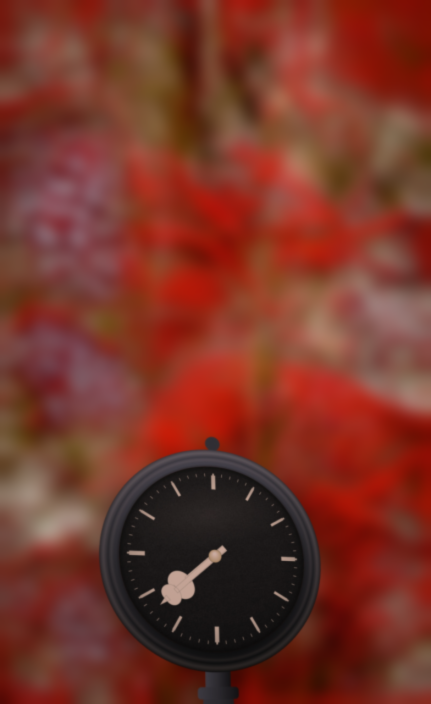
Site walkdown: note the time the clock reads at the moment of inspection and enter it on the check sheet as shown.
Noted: 7:38
